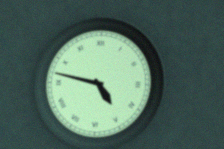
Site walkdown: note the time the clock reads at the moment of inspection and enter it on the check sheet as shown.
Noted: 4:47
